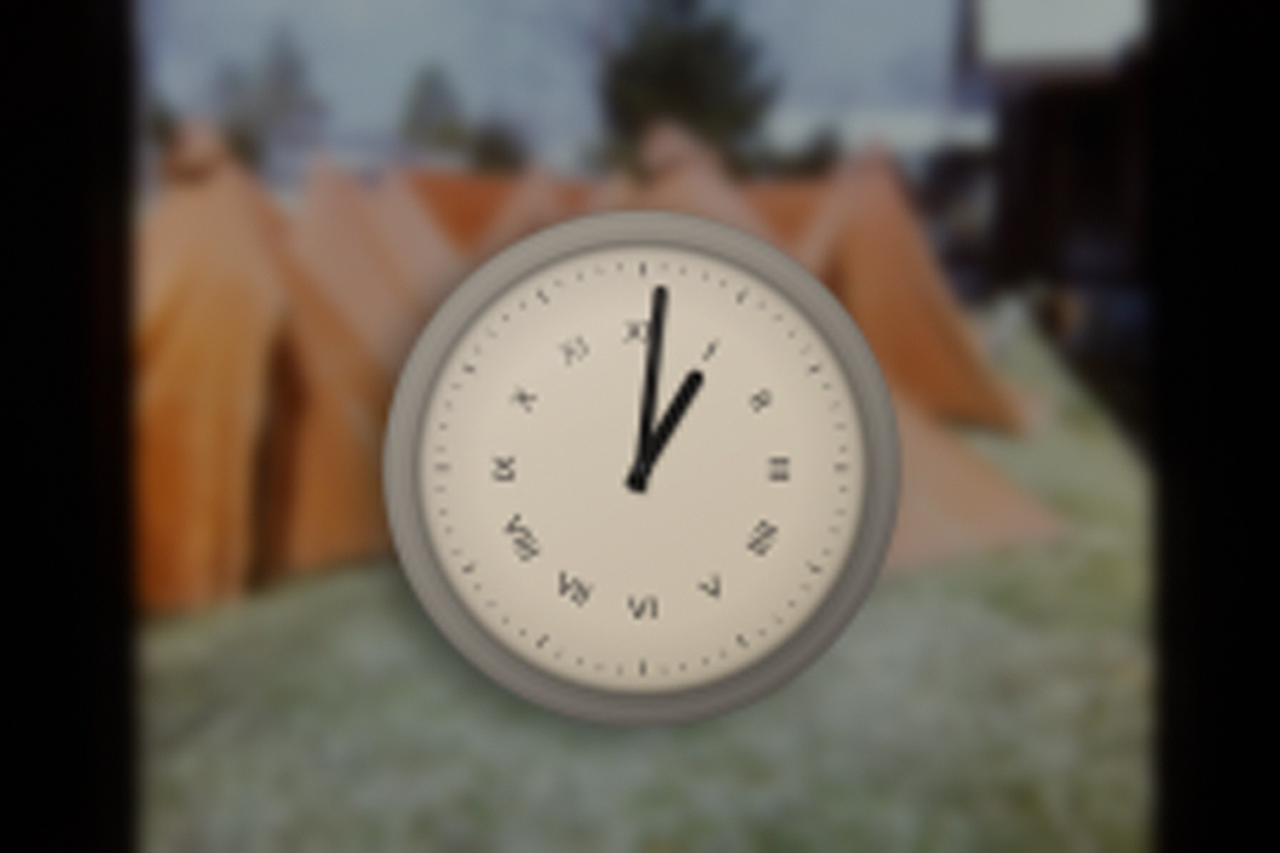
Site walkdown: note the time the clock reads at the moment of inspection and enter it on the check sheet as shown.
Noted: 1:01
